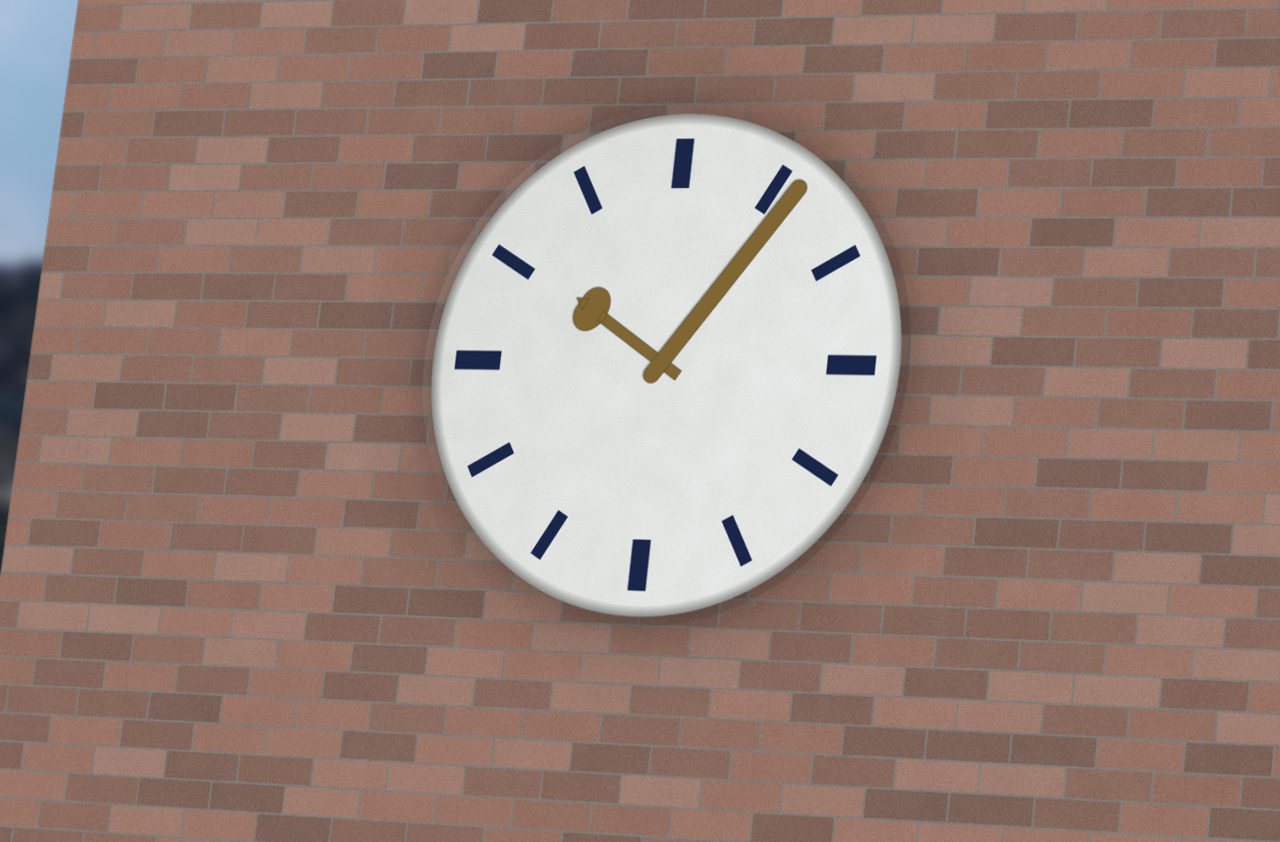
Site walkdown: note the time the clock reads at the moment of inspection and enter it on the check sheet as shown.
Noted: 10:06
